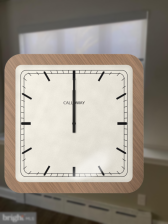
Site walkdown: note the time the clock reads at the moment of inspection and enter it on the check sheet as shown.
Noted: 12:00
